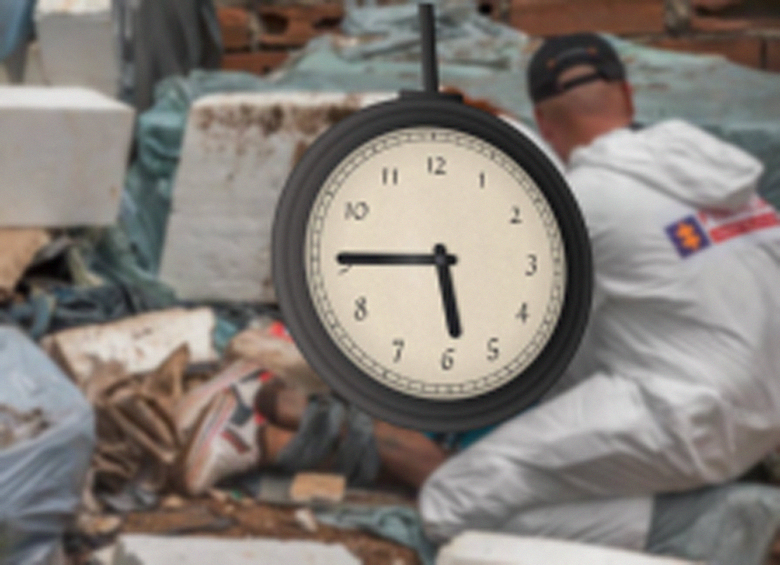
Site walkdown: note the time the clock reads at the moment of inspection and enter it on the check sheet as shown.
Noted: 5:45
